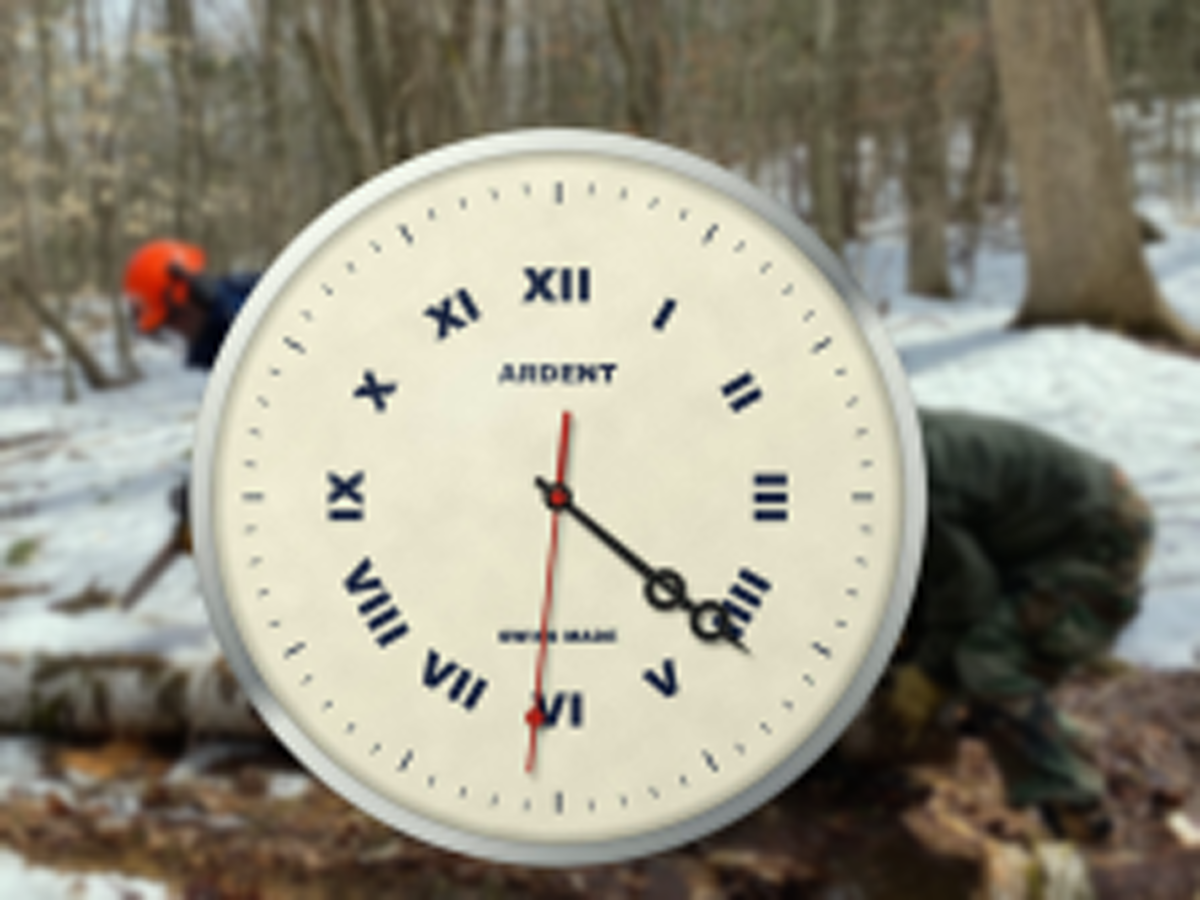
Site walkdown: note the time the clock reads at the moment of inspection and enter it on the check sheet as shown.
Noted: 4:21:31
